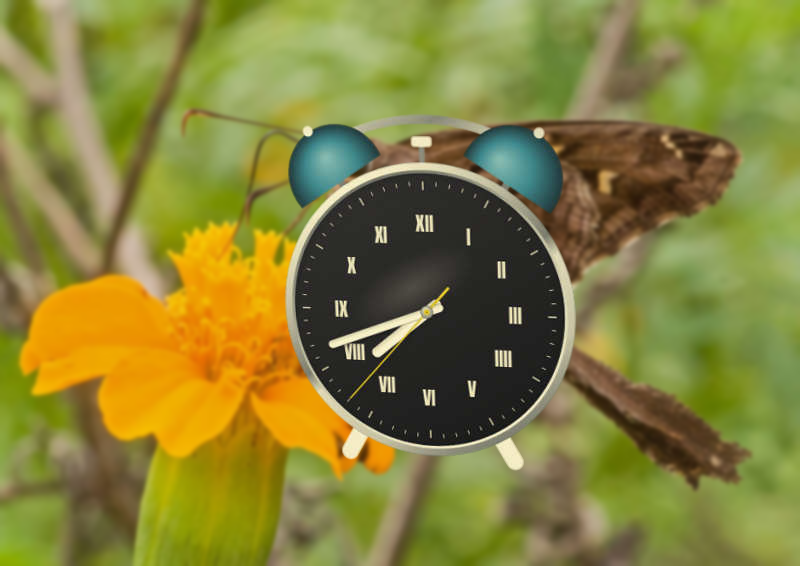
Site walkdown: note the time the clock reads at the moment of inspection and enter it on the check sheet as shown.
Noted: 7:41:37
